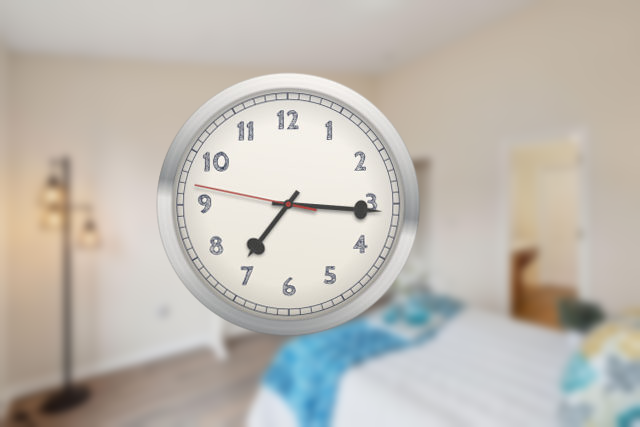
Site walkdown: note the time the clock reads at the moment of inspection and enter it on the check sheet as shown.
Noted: 7:15:47
